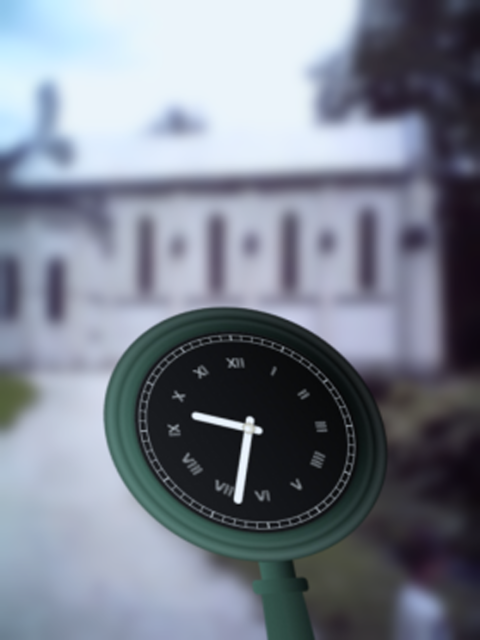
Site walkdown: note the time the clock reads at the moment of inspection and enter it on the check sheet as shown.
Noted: 9:33
